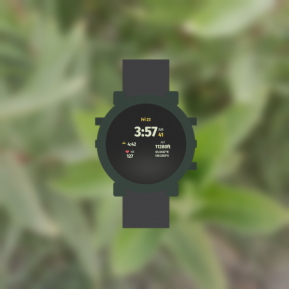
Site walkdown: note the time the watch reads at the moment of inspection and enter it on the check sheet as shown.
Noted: 3:57
